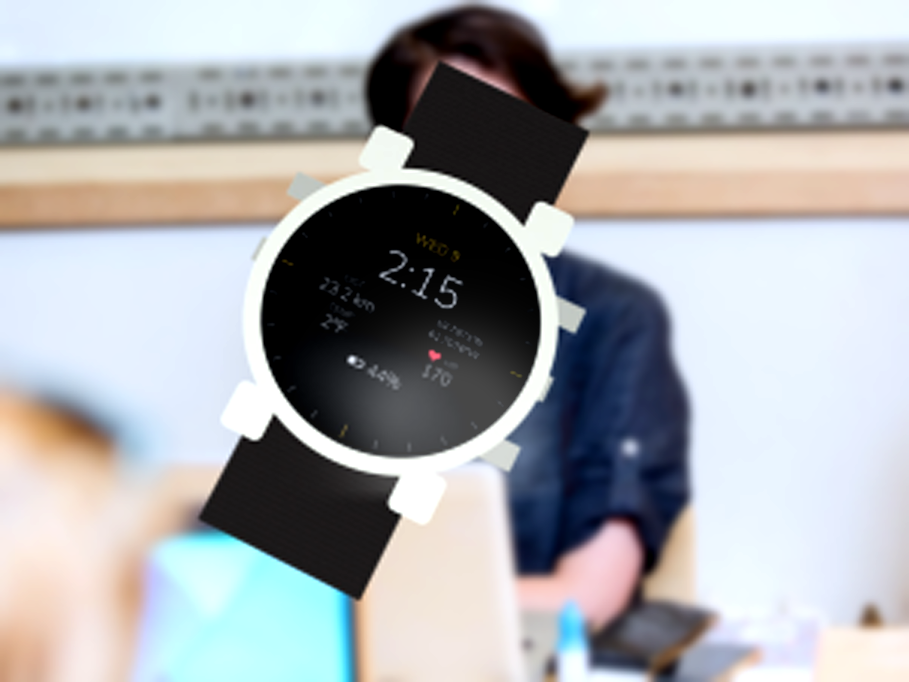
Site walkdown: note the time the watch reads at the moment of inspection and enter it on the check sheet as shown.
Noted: 2:15
